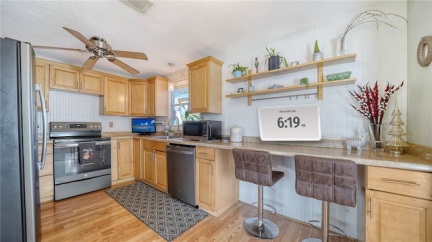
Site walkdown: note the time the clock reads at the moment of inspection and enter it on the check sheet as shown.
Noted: 6:19
